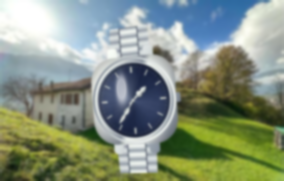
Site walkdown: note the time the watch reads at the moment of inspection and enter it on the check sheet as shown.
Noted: 1:36
